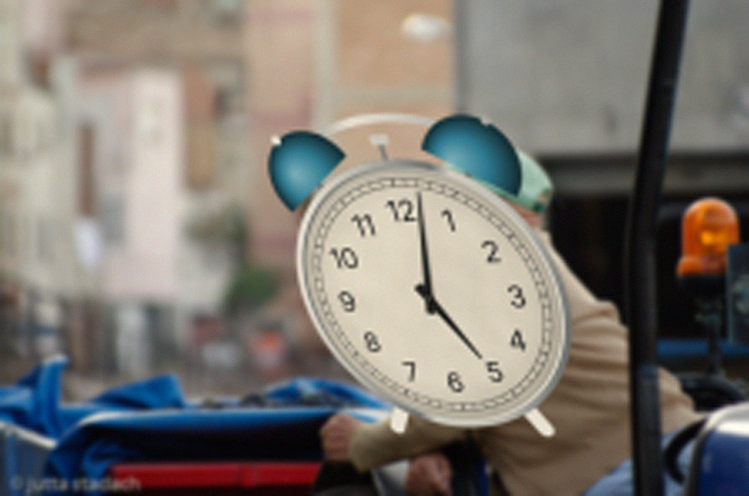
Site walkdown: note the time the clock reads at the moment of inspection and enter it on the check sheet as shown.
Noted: 5:02
